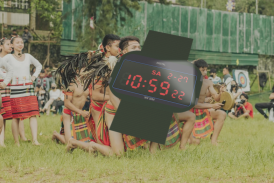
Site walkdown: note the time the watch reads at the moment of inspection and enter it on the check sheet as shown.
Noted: 10:59:22
